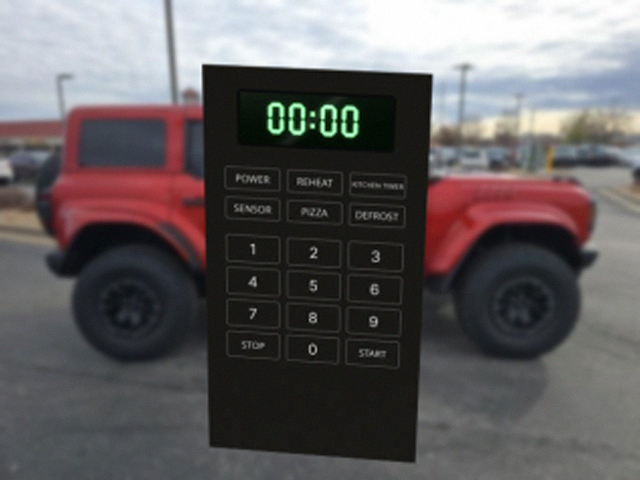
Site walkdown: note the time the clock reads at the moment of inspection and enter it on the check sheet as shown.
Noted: 0:00
